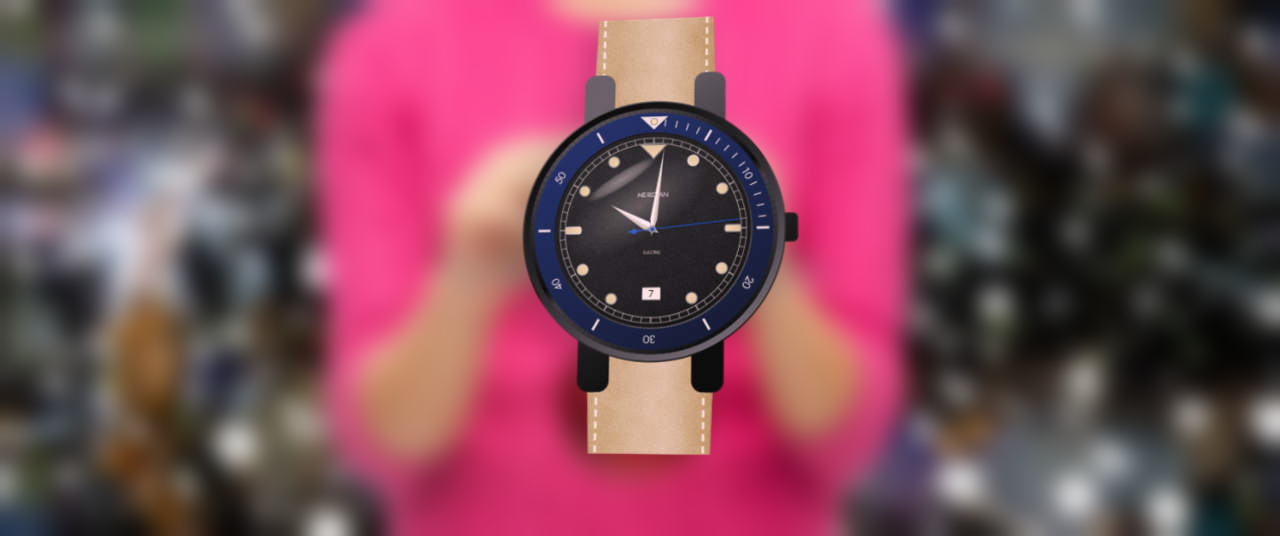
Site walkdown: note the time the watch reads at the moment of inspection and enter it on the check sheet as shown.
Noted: 10:01:14
